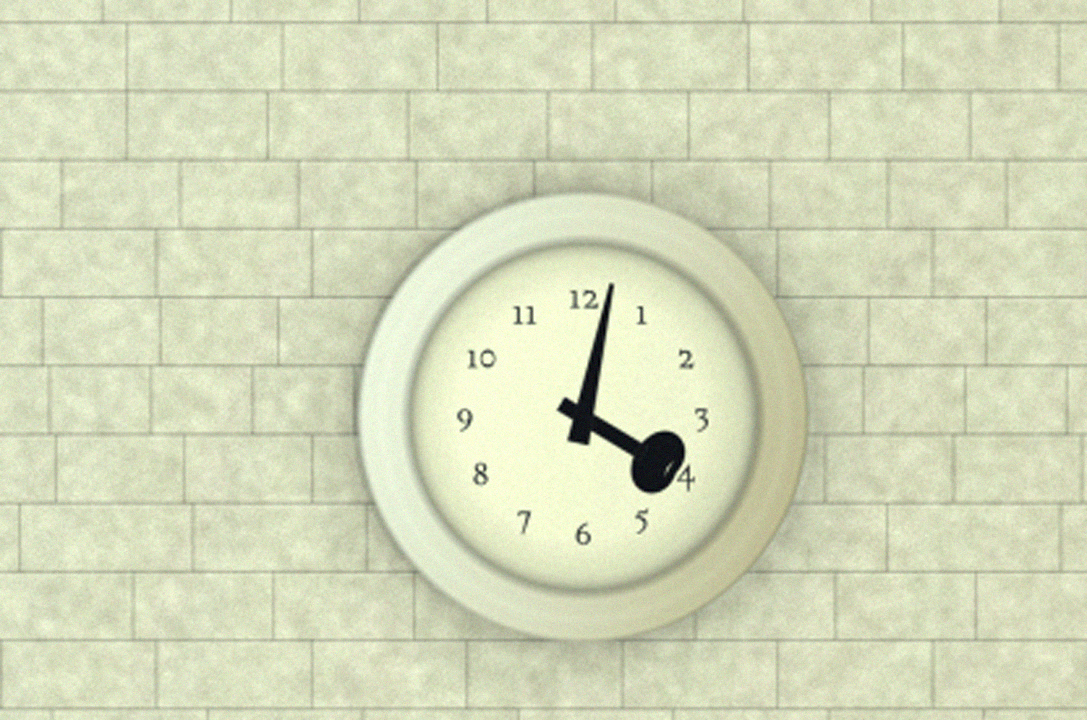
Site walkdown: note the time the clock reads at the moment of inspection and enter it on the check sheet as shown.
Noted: 4:02
